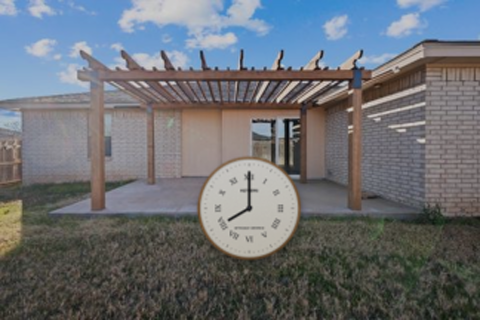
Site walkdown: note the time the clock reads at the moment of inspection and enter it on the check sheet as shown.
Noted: 8:00
